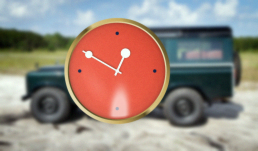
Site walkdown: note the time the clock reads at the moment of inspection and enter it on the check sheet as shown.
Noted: 12:50
